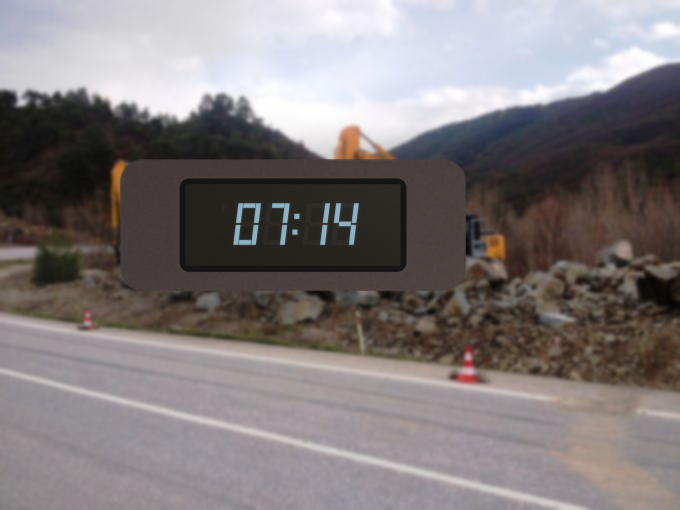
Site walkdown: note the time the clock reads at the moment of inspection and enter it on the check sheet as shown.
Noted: 7:14
